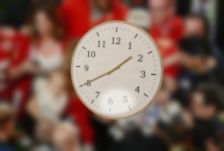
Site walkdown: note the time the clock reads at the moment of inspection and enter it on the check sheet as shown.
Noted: 1:40
